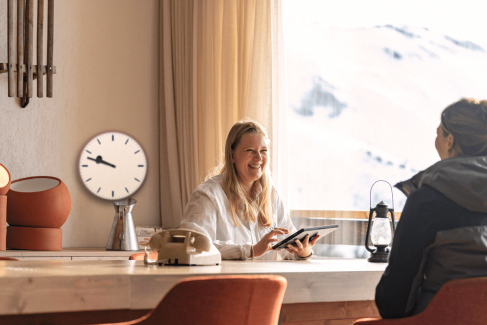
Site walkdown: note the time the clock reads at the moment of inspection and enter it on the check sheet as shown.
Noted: 9:48
